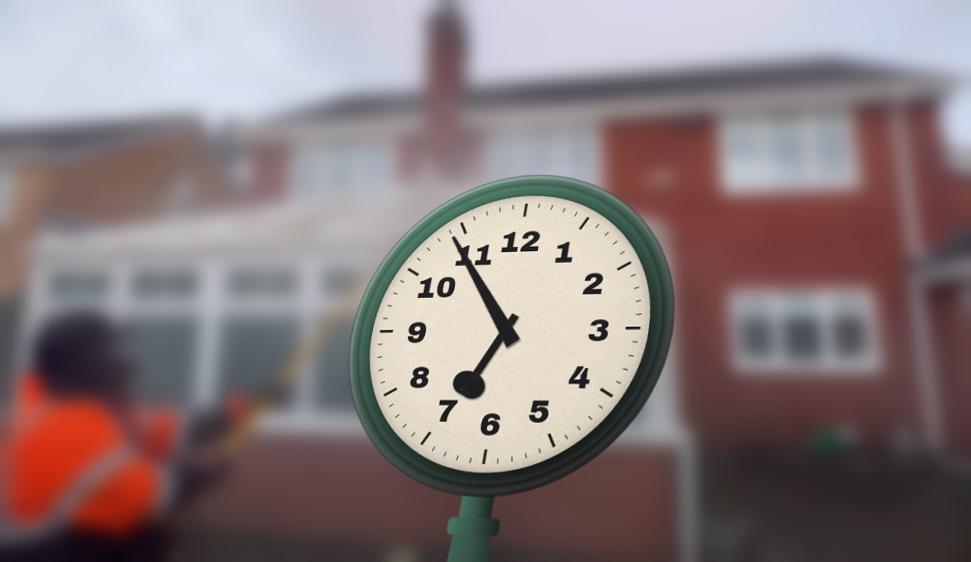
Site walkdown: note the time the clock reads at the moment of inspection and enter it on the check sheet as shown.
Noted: 6:54
